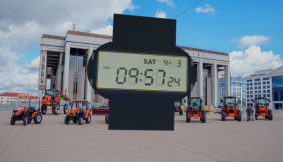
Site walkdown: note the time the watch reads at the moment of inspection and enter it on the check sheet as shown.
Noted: 9:57:24
